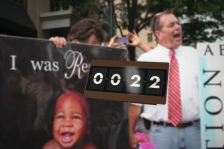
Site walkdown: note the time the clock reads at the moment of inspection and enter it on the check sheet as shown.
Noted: 0:22
